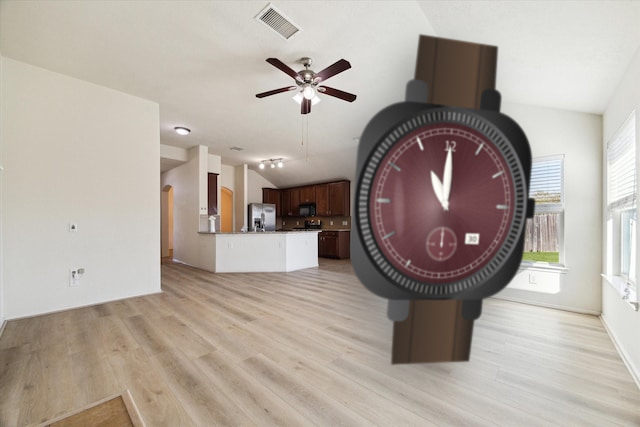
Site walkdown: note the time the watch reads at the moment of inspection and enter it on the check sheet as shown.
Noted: 11:00
